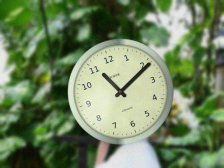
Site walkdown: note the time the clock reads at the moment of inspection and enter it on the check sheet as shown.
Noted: 11:11
